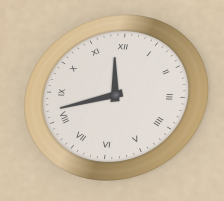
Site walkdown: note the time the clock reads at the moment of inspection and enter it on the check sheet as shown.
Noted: 11:42
